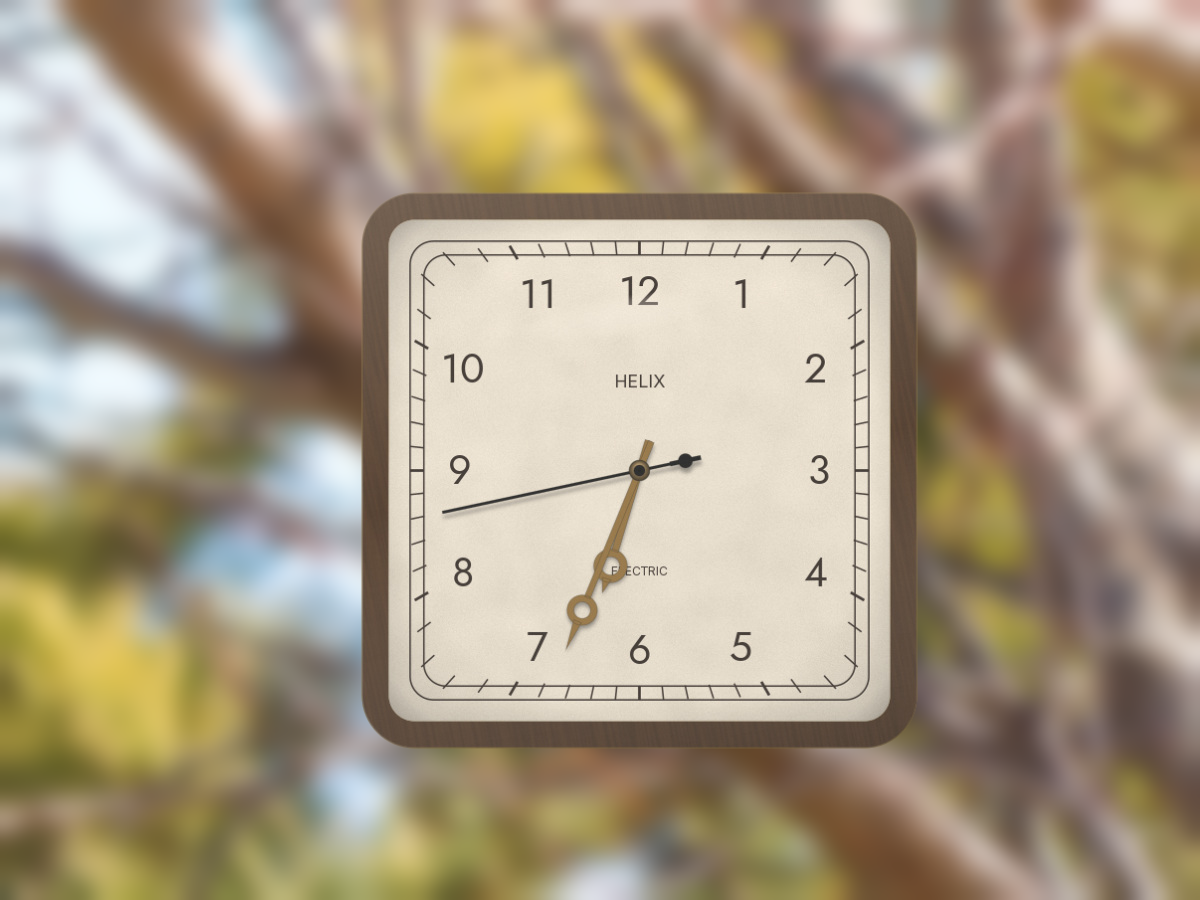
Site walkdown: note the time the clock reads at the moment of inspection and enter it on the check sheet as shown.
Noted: 6:33:43
